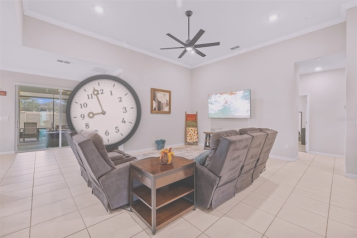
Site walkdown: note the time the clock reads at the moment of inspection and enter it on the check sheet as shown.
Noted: 8:58
